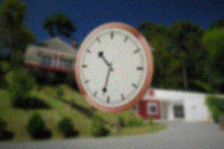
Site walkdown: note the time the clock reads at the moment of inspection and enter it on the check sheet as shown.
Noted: 10:32
